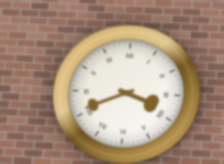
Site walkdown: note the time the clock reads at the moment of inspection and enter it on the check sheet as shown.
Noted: 3:41
